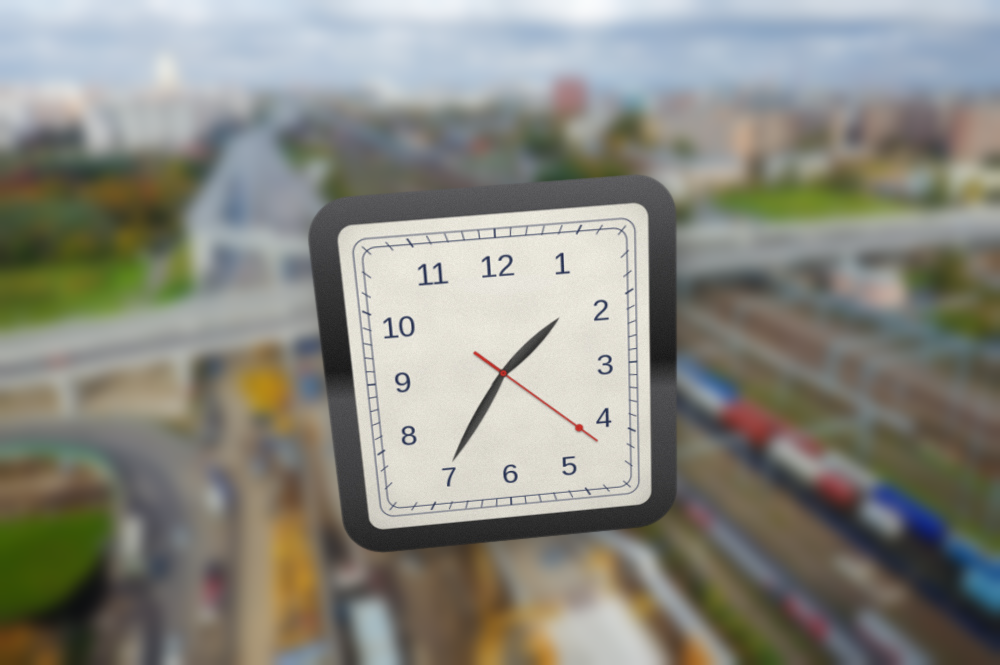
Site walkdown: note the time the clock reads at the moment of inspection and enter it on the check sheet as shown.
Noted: 1:35:22
